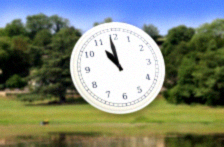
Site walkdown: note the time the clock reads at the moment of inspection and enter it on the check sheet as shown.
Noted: 10:59
